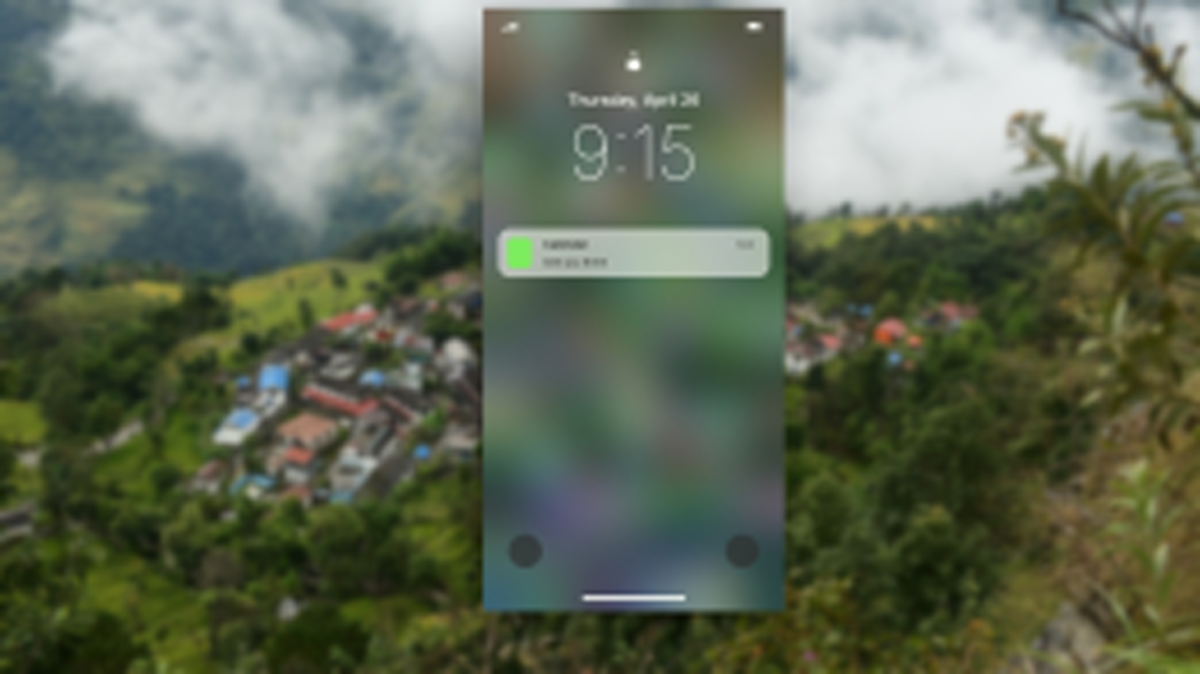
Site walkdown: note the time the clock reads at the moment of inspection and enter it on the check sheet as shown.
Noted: 9:15
